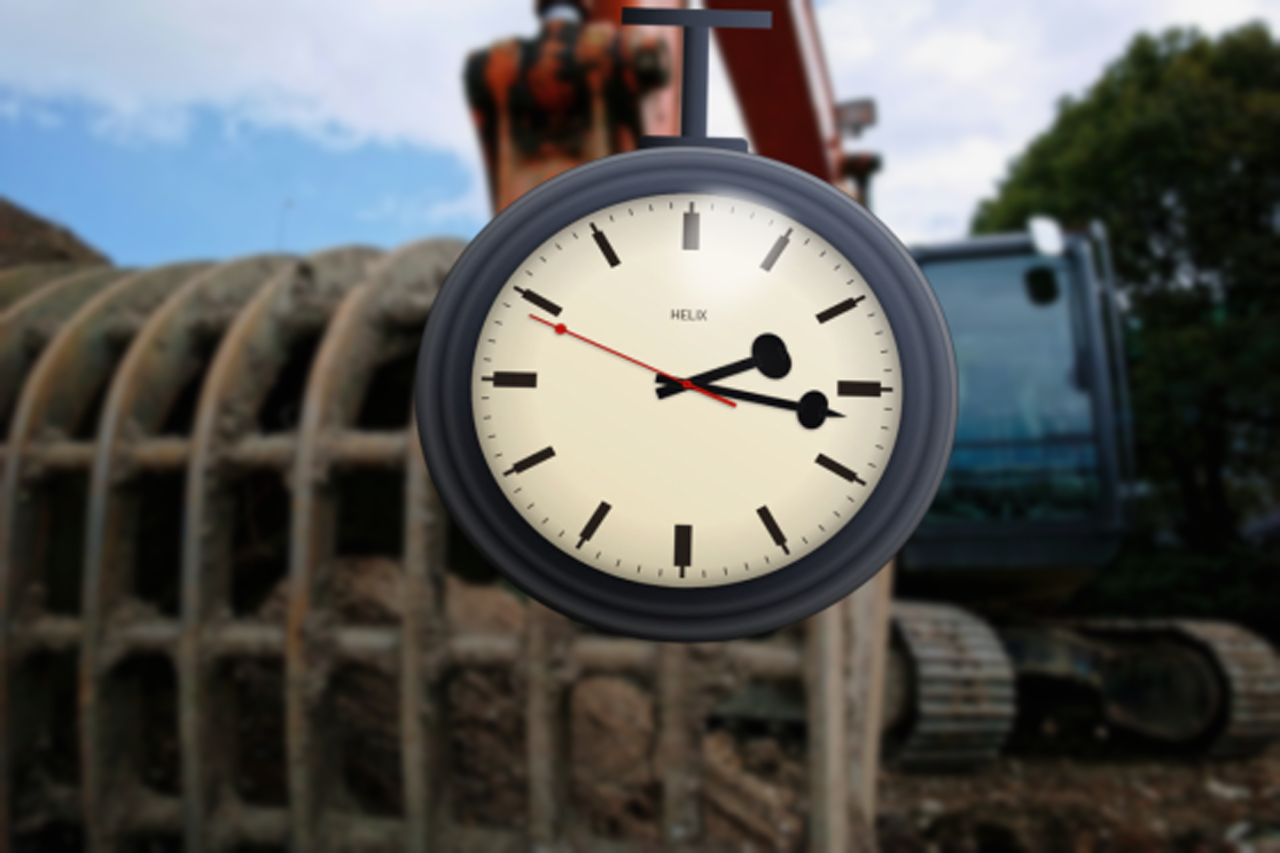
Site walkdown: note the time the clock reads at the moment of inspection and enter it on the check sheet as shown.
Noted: 2:16:49
